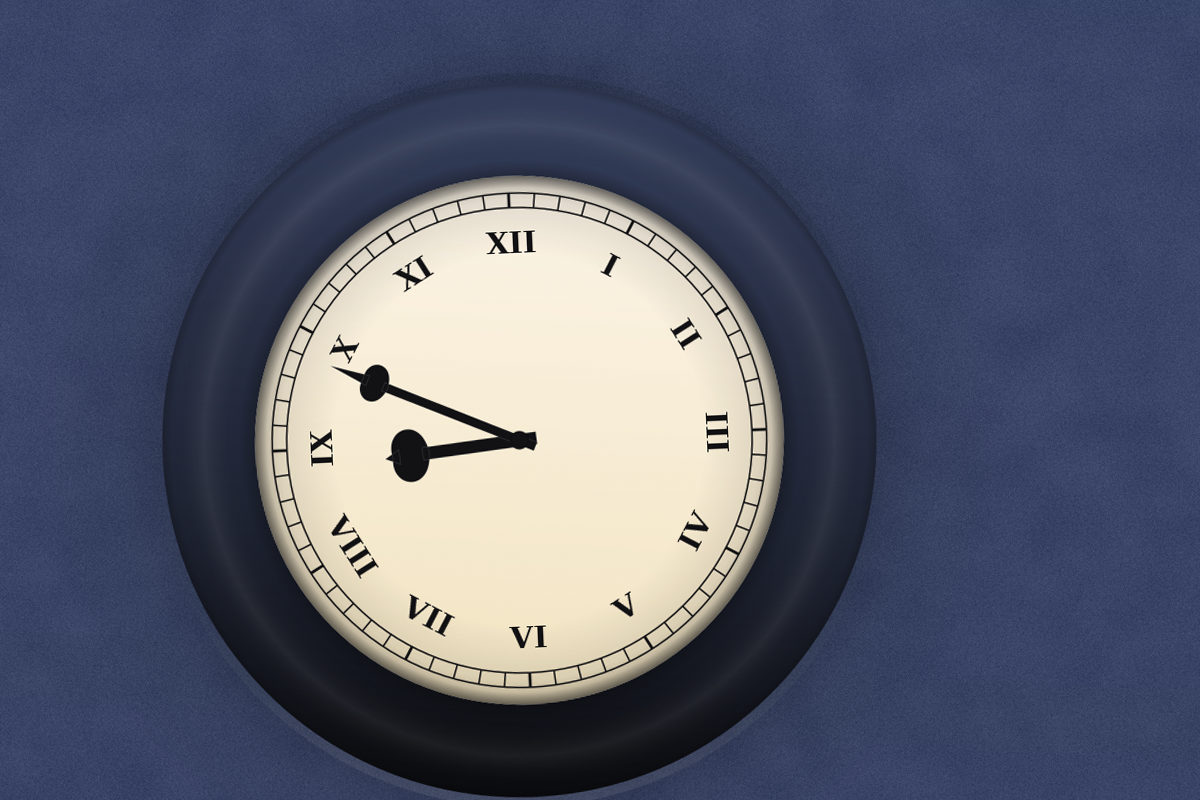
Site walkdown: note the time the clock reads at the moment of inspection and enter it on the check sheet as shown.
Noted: 8:49
